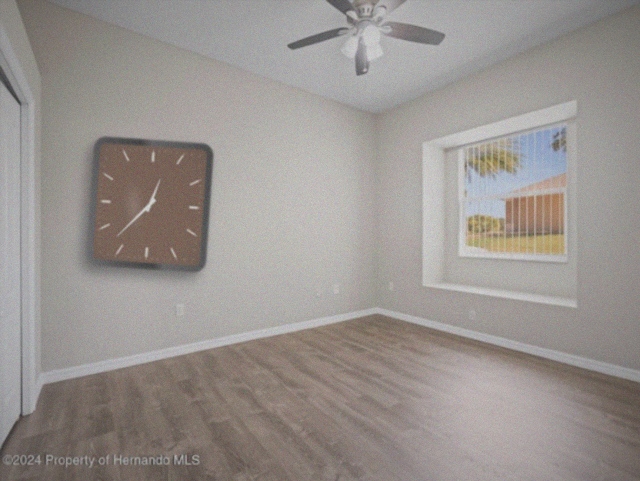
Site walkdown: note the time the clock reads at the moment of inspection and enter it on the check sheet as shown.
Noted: 12:37
